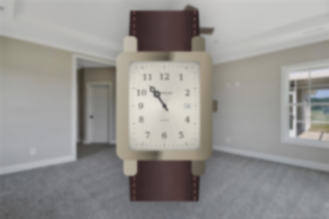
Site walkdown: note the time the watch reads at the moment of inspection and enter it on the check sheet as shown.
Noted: 10:54
